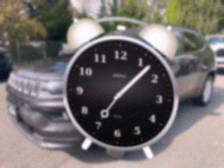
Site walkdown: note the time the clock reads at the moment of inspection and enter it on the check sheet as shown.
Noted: 7:07
